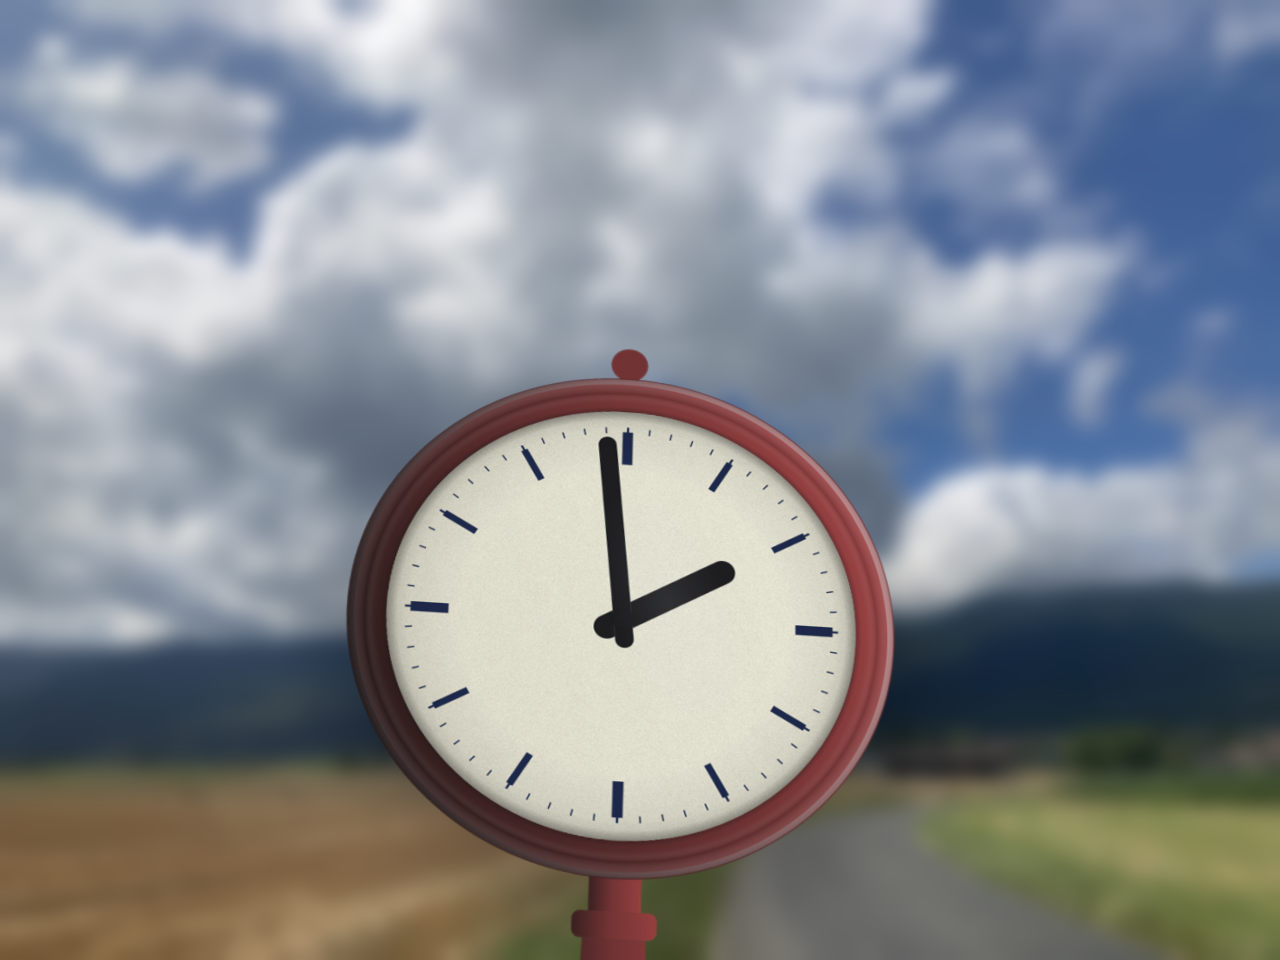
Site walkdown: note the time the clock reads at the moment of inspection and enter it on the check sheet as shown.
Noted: 1:59
